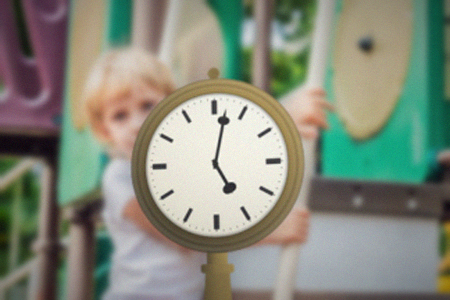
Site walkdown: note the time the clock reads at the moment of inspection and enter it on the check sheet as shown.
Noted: 5:02
